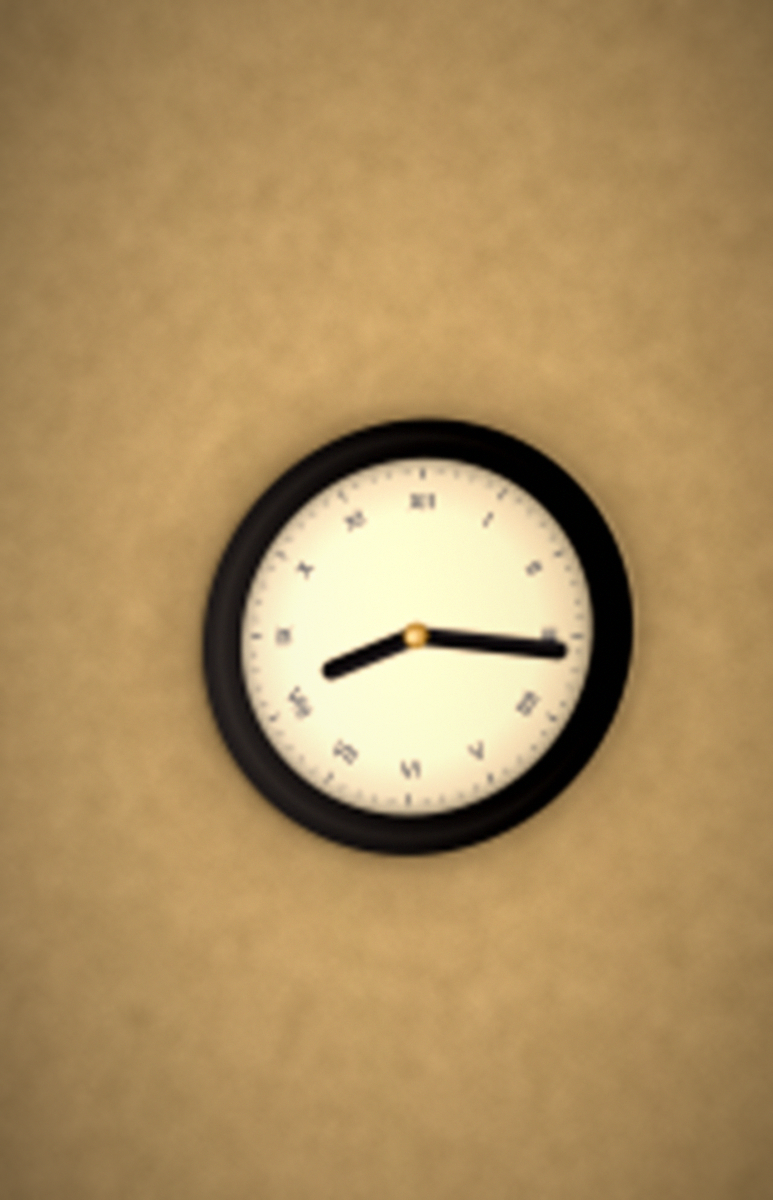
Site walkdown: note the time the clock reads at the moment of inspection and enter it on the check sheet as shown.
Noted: 8:16
